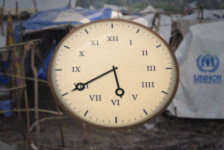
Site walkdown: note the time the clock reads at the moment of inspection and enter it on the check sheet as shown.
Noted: 5:40
